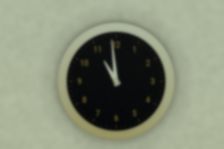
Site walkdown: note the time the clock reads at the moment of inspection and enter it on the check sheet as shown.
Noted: 10:59
